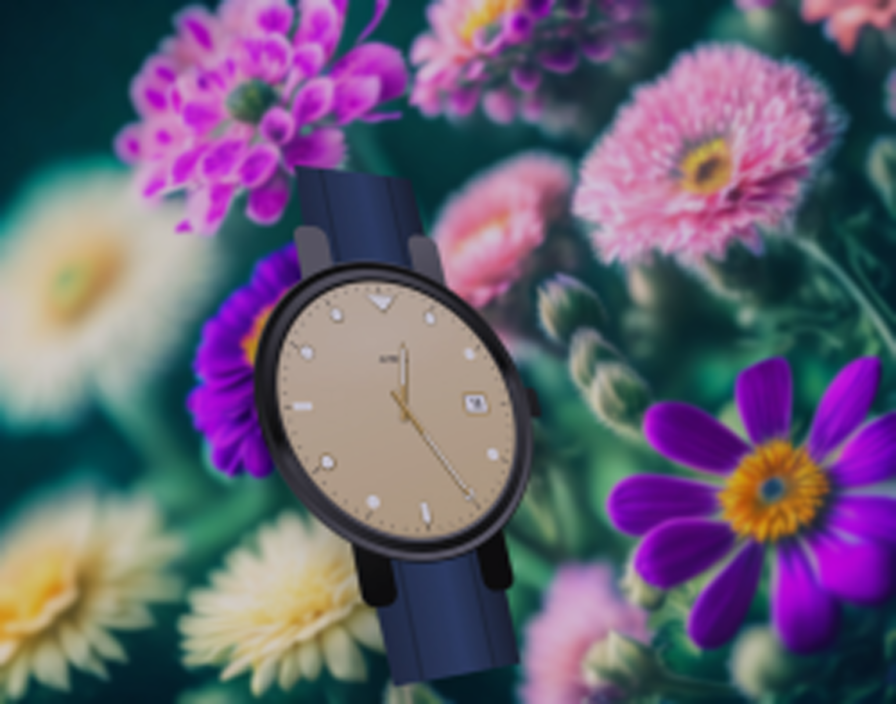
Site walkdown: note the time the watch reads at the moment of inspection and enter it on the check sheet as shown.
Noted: 12:25
